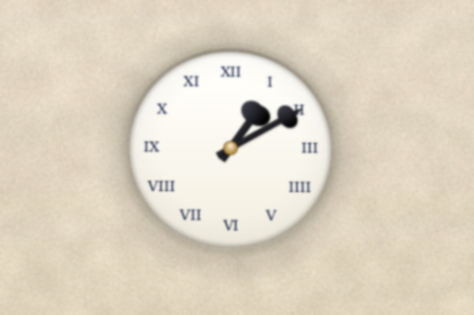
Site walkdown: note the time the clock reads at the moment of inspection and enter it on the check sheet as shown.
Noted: 1:10
